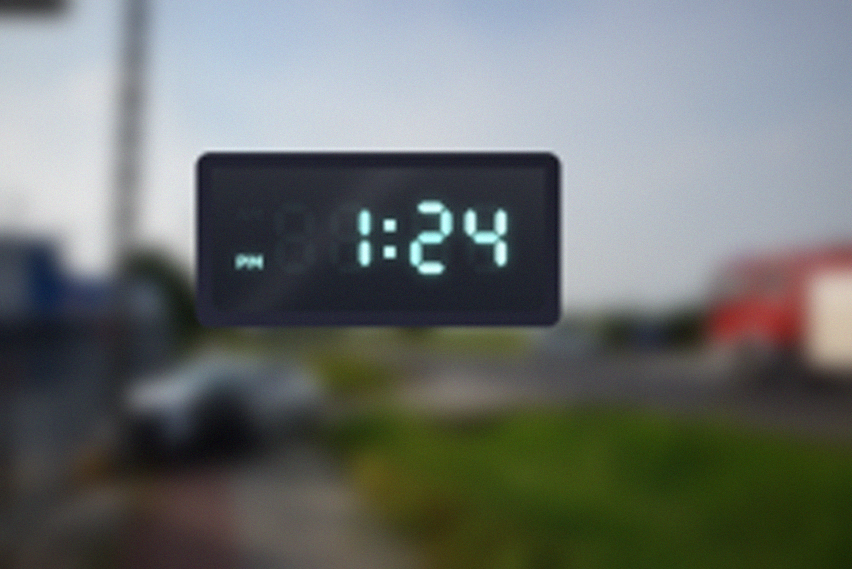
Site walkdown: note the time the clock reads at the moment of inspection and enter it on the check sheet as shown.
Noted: 1:24
